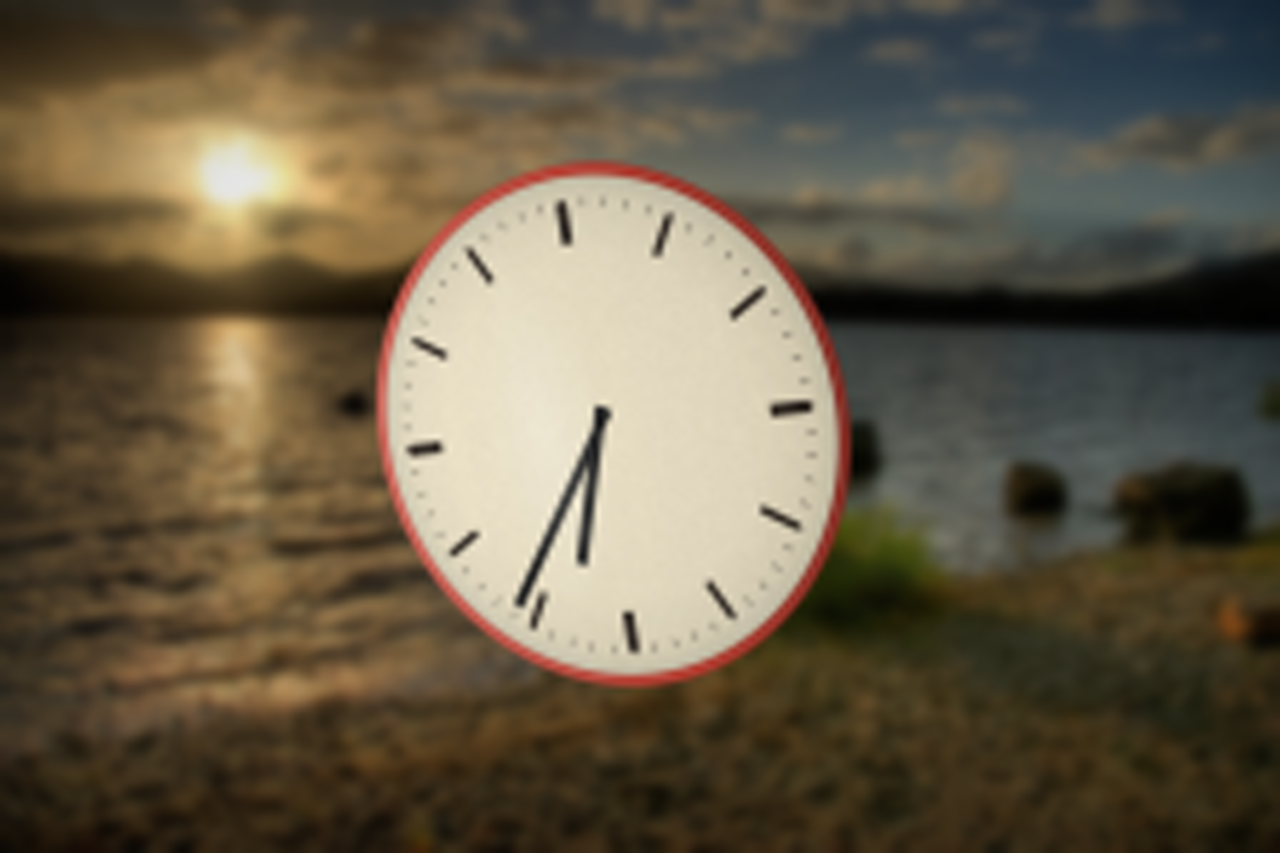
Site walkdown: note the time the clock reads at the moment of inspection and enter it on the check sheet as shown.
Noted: 6:36
